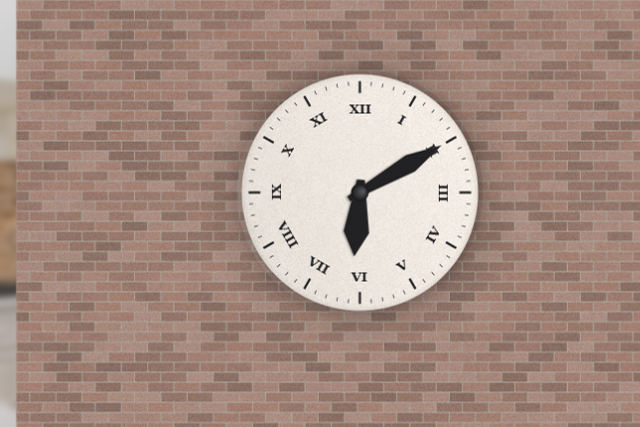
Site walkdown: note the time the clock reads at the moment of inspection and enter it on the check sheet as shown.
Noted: 6:10
